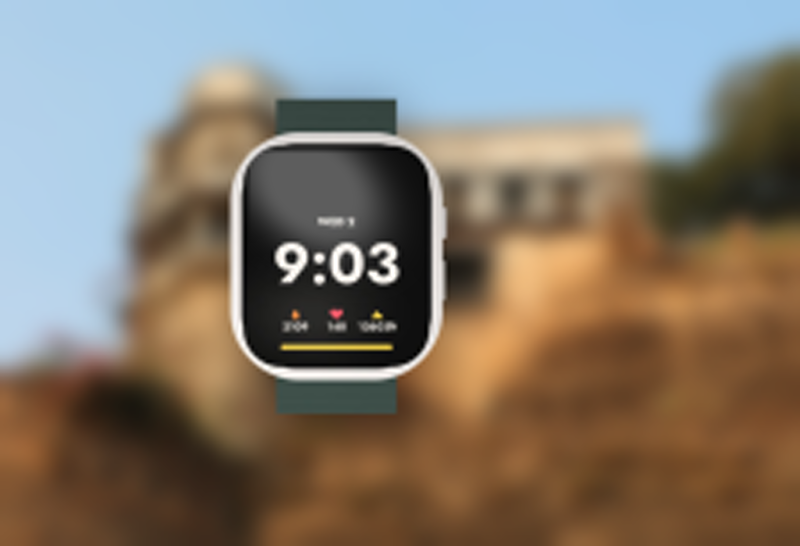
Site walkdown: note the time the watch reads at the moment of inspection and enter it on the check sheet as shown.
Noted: 9:03
